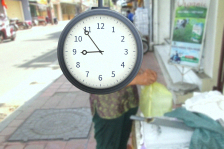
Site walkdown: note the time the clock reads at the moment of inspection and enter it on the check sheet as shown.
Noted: 8:54
